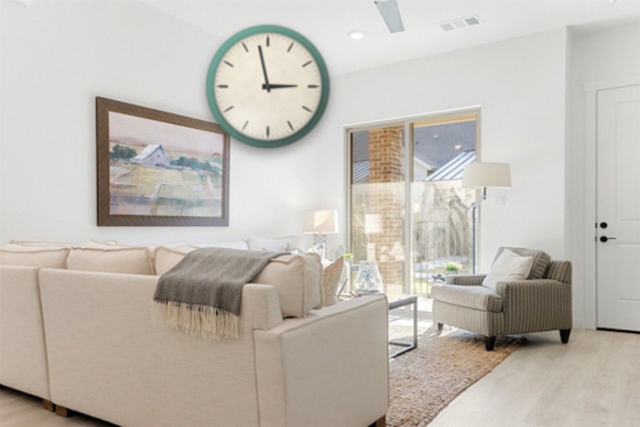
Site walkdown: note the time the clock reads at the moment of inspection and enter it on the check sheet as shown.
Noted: 2:58
